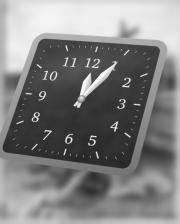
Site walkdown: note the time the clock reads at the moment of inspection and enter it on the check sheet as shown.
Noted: 12:05
